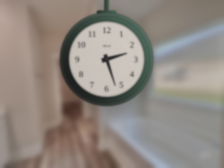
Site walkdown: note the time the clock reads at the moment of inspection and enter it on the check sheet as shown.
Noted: 2:27
